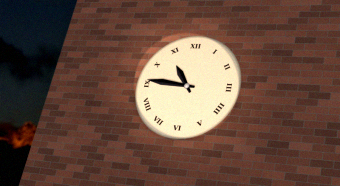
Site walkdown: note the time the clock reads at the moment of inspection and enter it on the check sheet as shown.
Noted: 10:46
